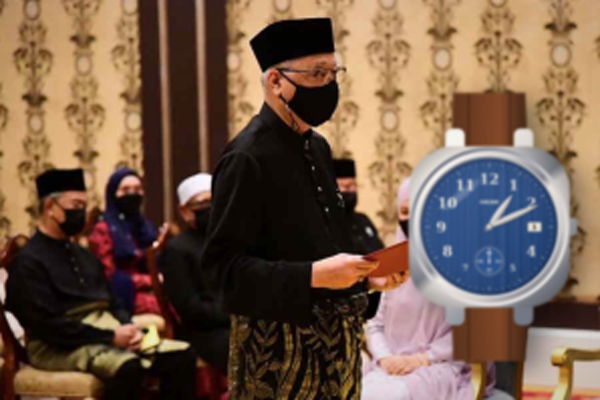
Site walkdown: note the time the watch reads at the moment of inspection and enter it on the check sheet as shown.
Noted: 1:11
